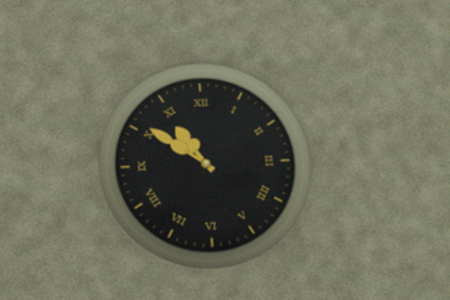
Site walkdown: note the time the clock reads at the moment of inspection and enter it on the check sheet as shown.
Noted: 10:51
